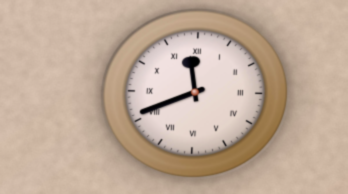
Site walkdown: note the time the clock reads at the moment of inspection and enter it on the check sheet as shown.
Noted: 11:41
